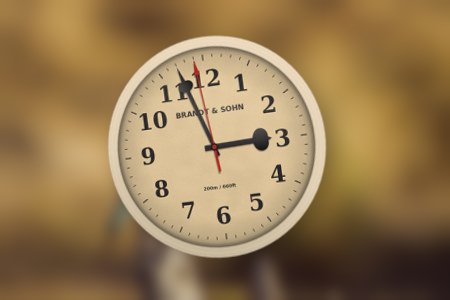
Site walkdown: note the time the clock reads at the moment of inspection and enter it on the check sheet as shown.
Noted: 2:56:59
